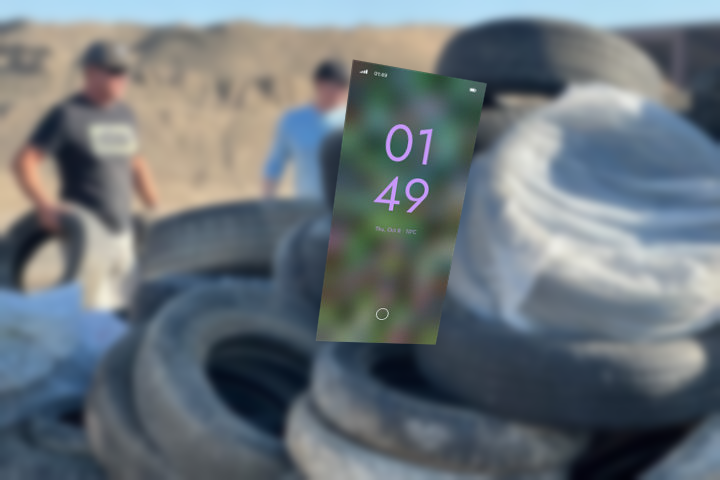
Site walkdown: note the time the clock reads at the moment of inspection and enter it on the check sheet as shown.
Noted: 1:49
